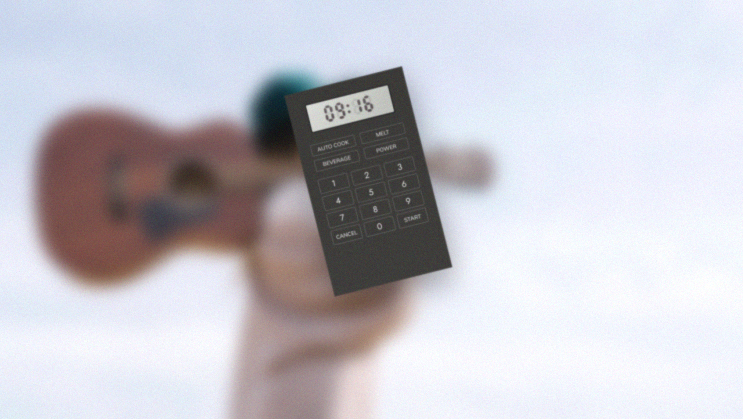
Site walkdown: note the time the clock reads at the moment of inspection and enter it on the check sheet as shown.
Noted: 9:16
